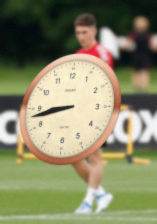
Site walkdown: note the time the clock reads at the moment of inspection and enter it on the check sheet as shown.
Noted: 8:43
